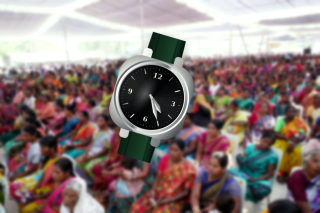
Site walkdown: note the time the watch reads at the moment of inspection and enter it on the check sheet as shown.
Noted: 4:25
